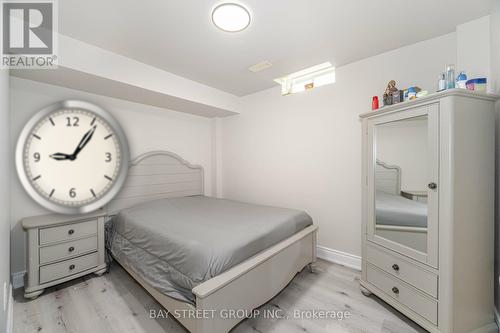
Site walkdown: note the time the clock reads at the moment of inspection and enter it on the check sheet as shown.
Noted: 9:06
